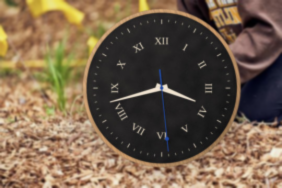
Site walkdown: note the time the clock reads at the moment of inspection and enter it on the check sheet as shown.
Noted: 3:42:29
